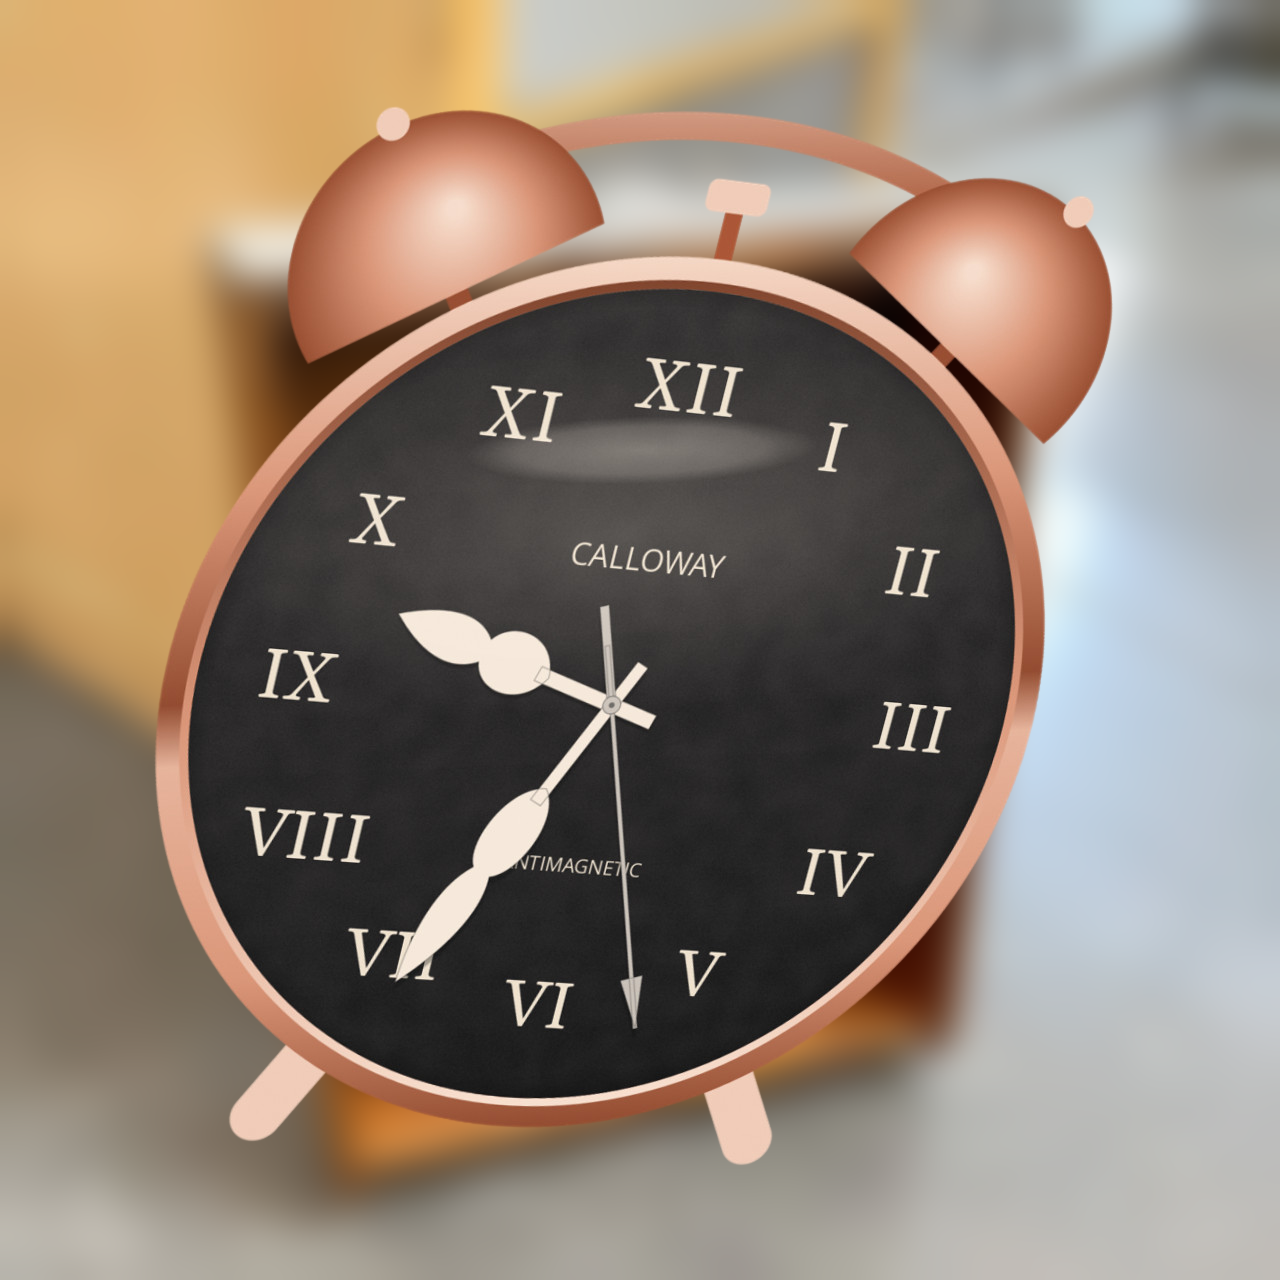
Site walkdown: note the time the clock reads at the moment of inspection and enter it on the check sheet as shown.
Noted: 9:34:27
